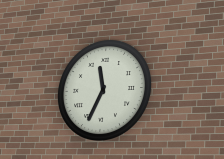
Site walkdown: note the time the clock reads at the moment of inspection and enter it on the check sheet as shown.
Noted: 11:34
